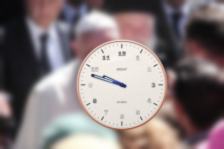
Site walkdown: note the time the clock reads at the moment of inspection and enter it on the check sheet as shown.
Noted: 9:48
